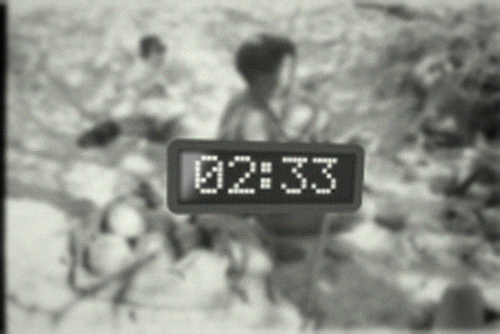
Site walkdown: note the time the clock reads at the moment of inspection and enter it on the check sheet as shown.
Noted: 2:33
